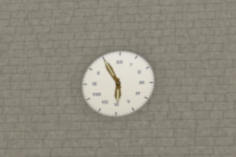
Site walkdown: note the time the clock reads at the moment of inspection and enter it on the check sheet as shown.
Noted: 5:55
